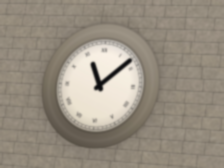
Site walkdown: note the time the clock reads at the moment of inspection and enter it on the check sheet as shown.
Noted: 11:08
